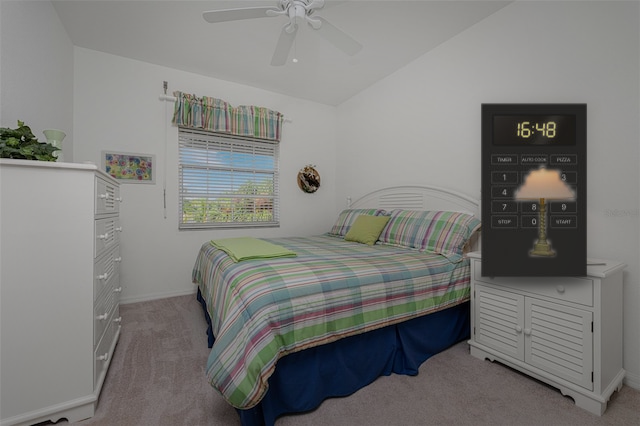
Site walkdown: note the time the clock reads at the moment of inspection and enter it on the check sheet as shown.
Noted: 16:48
